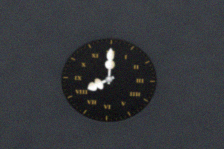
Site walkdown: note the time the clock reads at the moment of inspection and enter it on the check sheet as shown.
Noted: 8:00
